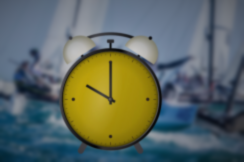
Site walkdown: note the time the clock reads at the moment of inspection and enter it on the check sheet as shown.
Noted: 10:00
